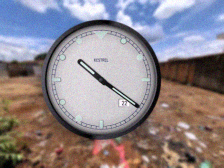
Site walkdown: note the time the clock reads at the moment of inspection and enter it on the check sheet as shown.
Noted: 10:21
